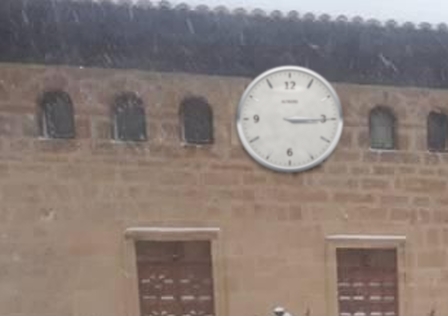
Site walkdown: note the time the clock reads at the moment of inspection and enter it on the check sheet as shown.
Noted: 3:15
